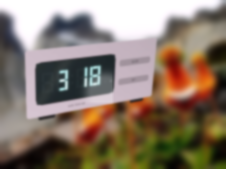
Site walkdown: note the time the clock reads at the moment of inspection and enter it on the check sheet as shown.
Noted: 3:18
